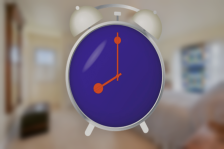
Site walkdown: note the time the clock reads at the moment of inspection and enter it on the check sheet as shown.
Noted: 8:00
